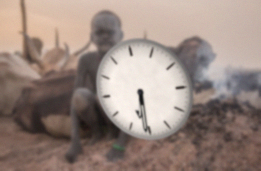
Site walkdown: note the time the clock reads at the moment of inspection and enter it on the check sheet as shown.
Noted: 6:31
